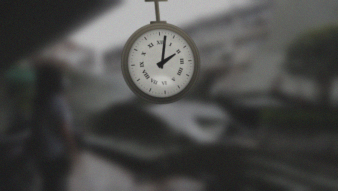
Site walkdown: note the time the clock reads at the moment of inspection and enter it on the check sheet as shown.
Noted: 2:02
